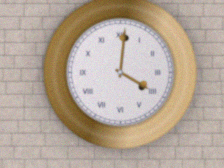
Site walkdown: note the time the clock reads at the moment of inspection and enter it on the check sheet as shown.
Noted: 4:01
